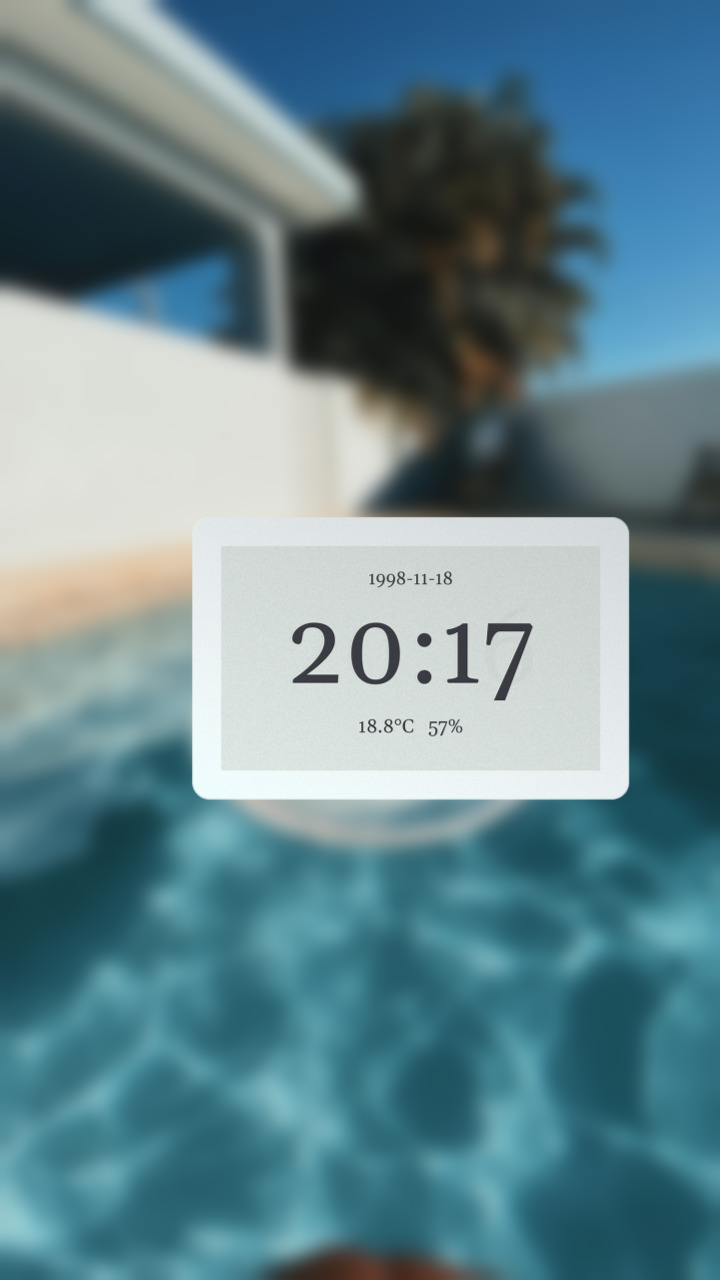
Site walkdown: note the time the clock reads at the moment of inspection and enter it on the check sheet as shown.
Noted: 20:17
